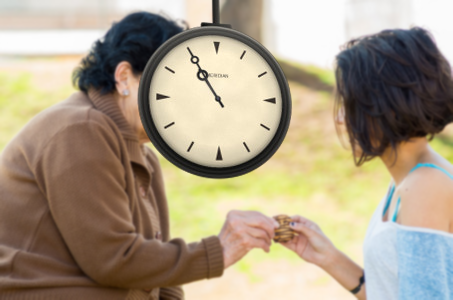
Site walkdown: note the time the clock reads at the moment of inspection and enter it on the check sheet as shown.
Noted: 10:55
